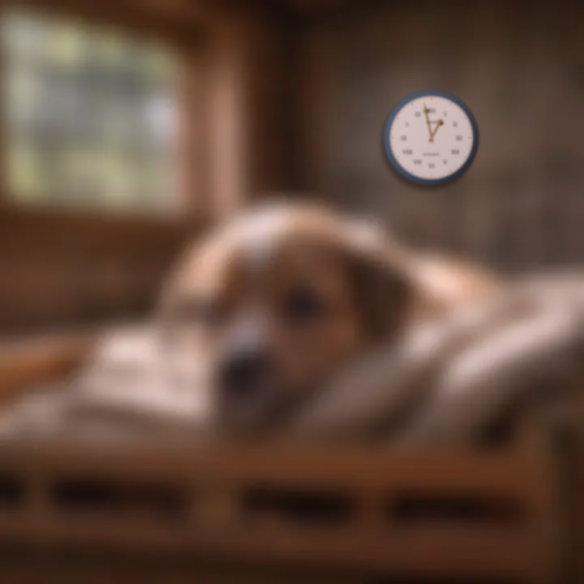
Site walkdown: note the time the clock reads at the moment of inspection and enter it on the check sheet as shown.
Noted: 12:58
